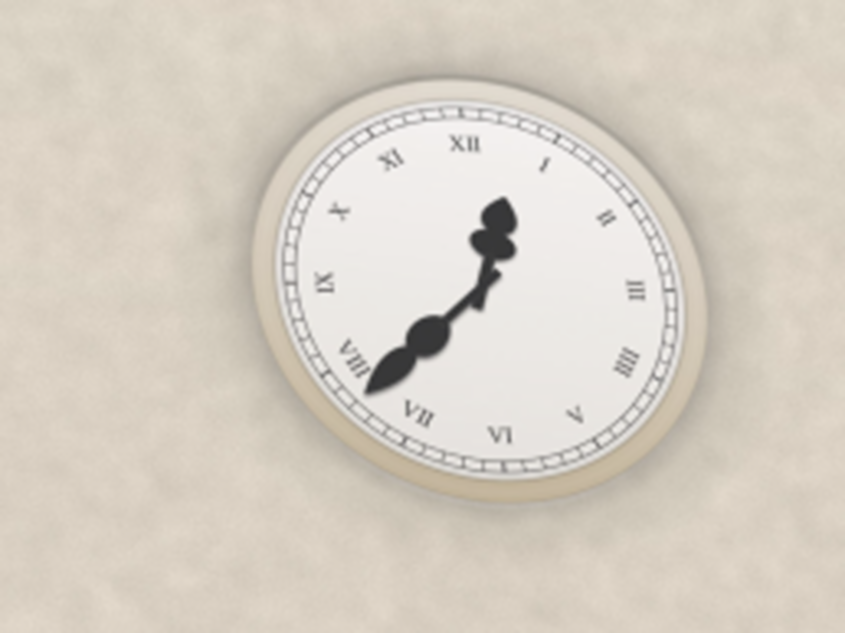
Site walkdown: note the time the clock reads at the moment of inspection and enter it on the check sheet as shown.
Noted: 12:38
